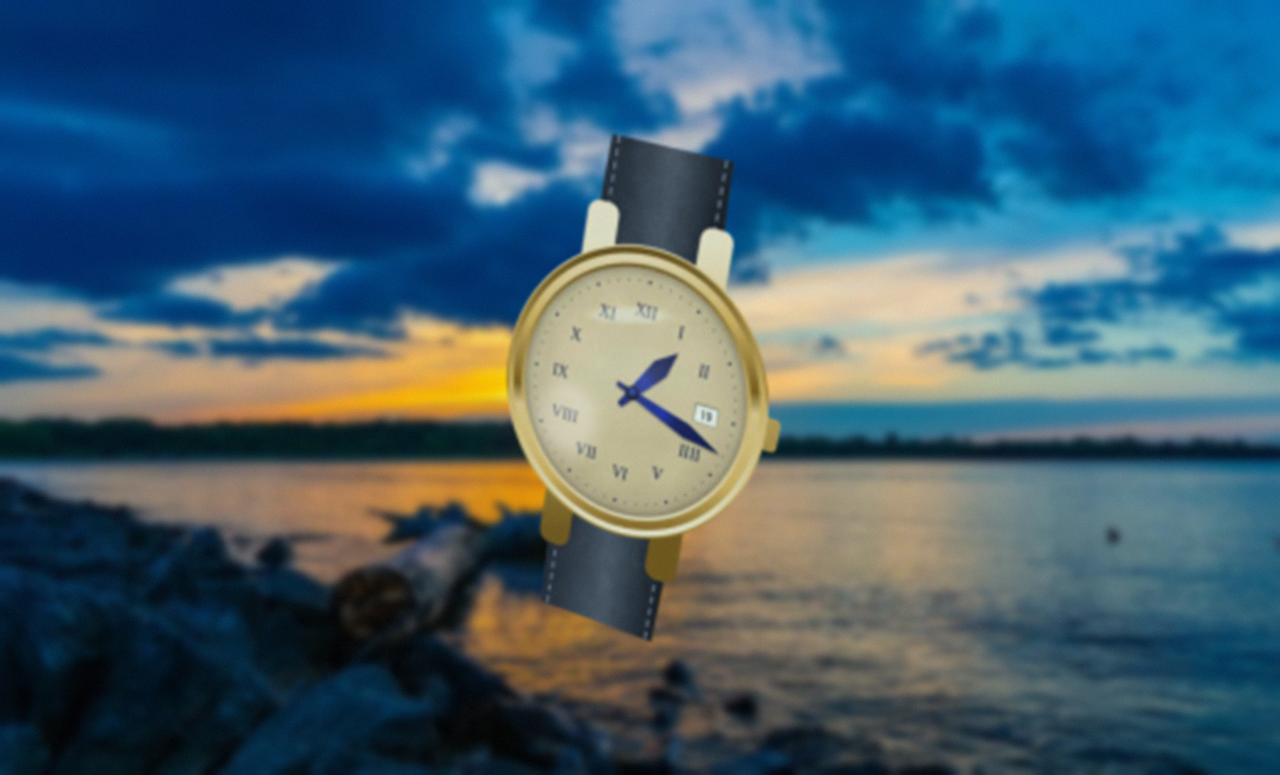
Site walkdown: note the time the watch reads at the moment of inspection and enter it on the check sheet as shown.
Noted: 1:18
